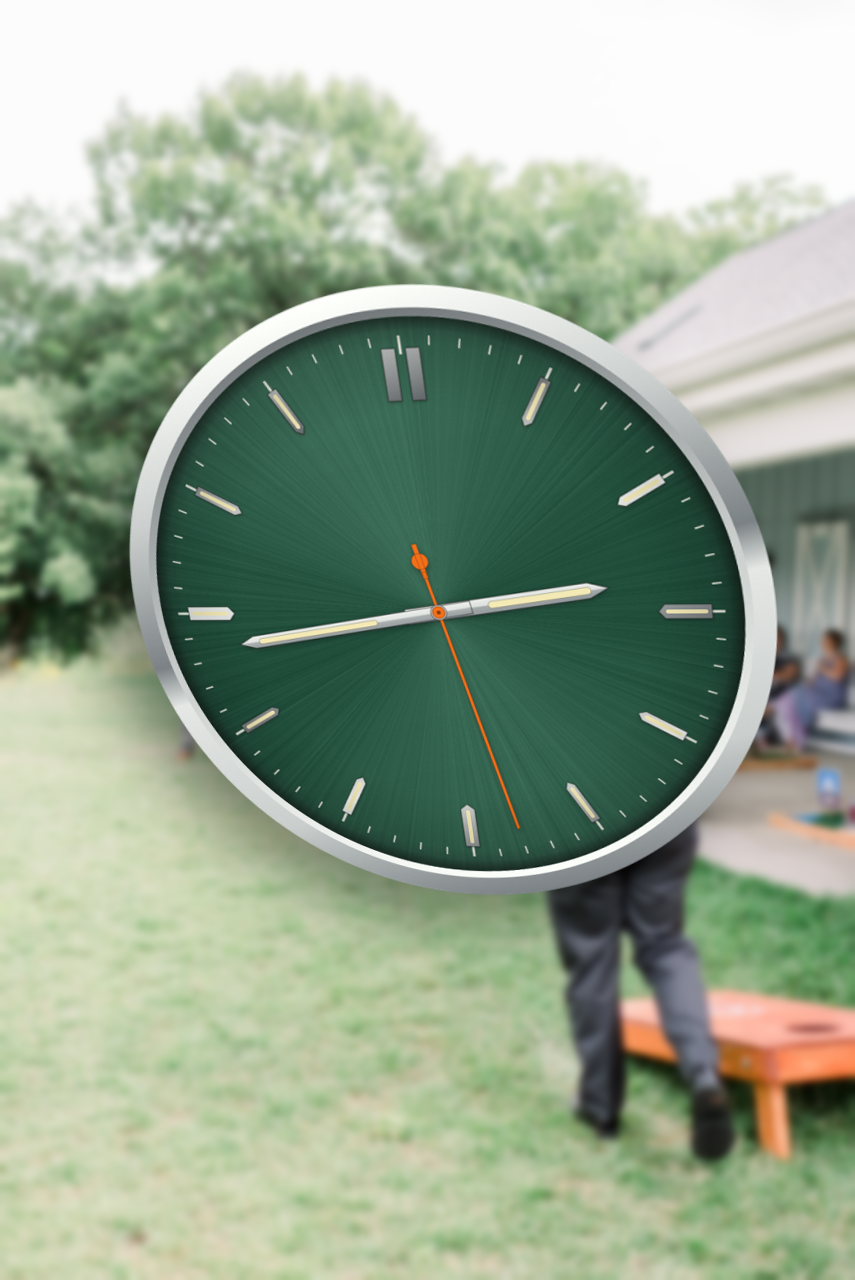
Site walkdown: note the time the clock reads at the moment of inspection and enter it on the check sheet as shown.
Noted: 2:43:28
